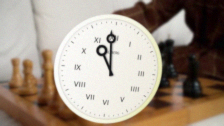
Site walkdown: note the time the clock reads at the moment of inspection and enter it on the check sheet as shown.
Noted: 10:59
